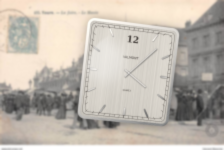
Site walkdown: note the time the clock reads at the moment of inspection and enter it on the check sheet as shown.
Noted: 4:07
